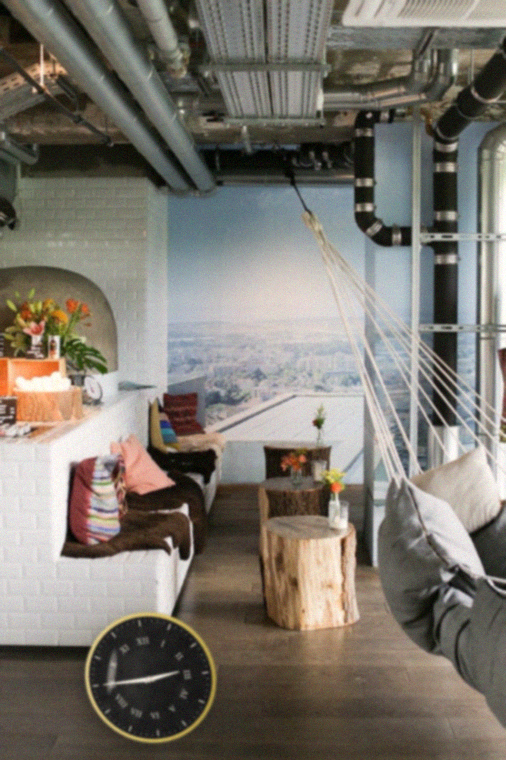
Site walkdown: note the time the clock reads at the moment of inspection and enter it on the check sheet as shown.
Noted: 2:45
